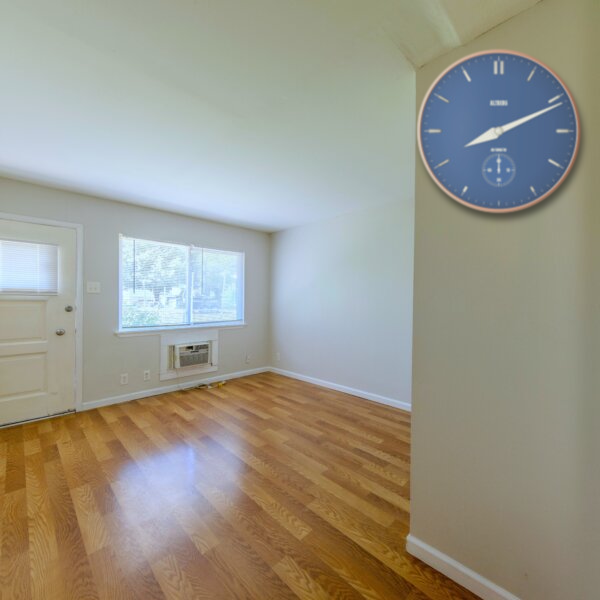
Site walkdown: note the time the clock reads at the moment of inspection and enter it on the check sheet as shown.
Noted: 8:11
